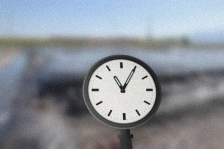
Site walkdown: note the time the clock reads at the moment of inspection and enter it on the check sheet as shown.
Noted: 11:05
